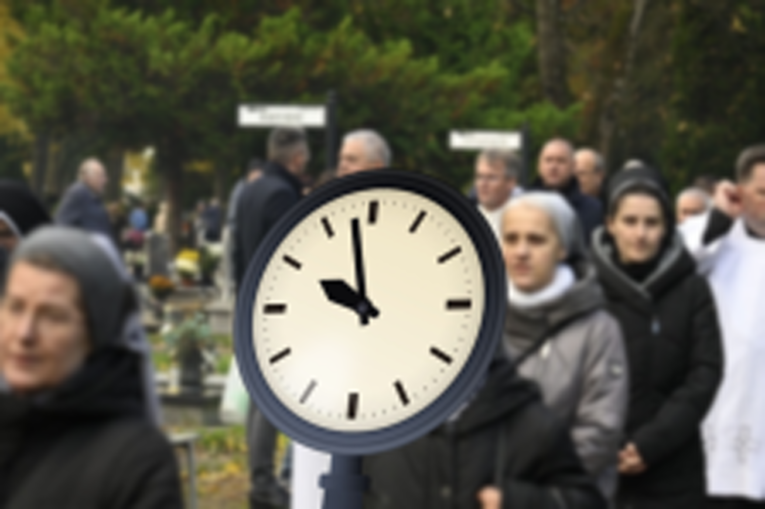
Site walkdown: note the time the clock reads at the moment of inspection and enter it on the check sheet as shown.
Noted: 9:58
